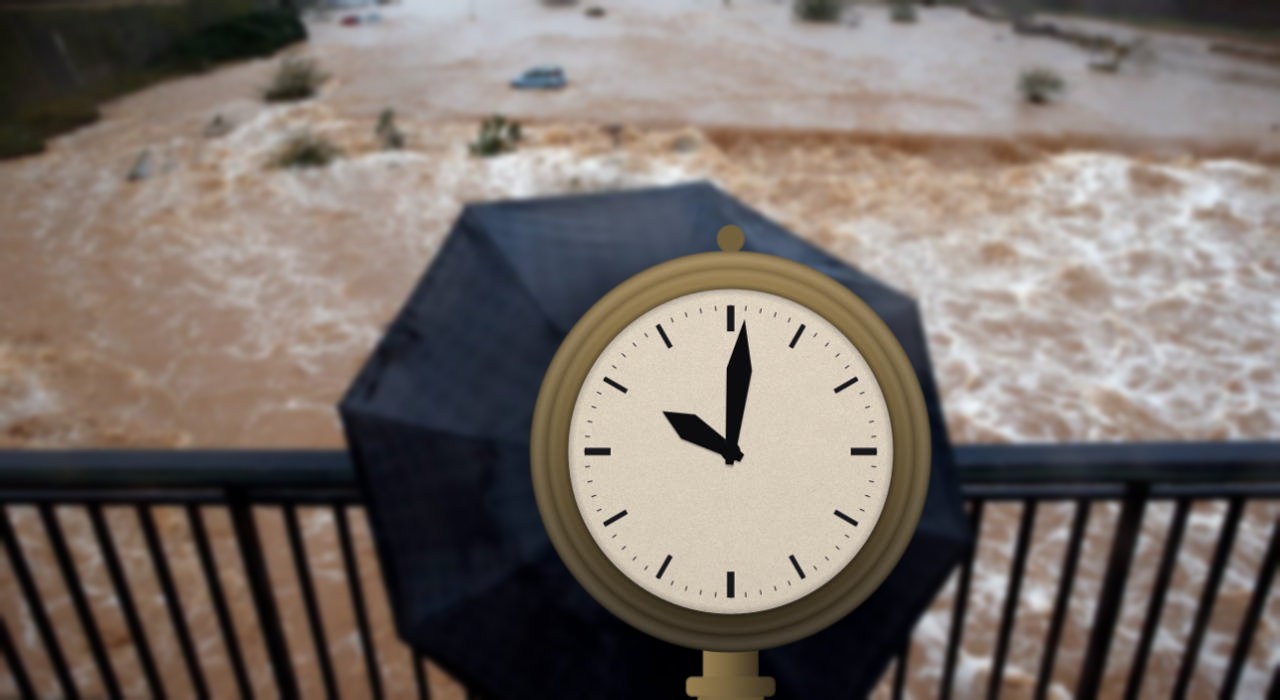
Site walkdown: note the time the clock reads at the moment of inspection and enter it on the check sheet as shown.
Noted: 10:01
